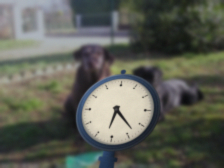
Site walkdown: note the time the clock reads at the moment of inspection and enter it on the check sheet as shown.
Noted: 6:23
